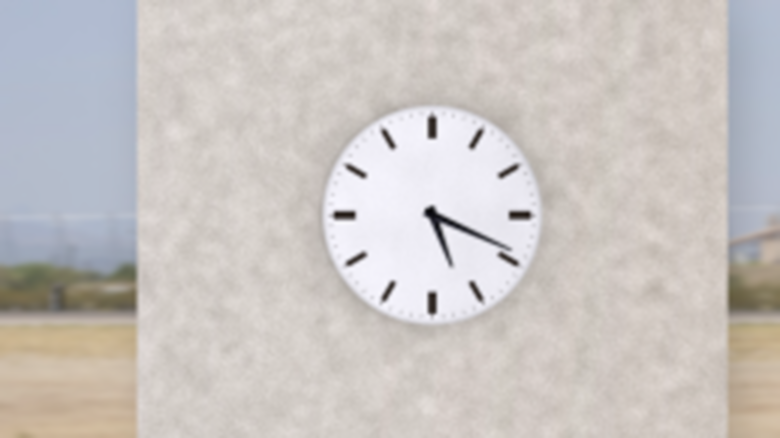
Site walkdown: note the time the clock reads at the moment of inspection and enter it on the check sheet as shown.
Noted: 5:19
